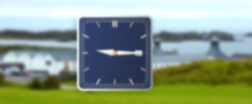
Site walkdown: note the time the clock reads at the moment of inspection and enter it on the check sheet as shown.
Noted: 9:15
